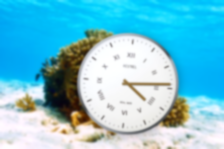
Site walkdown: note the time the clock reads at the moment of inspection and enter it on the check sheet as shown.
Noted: 4:14
